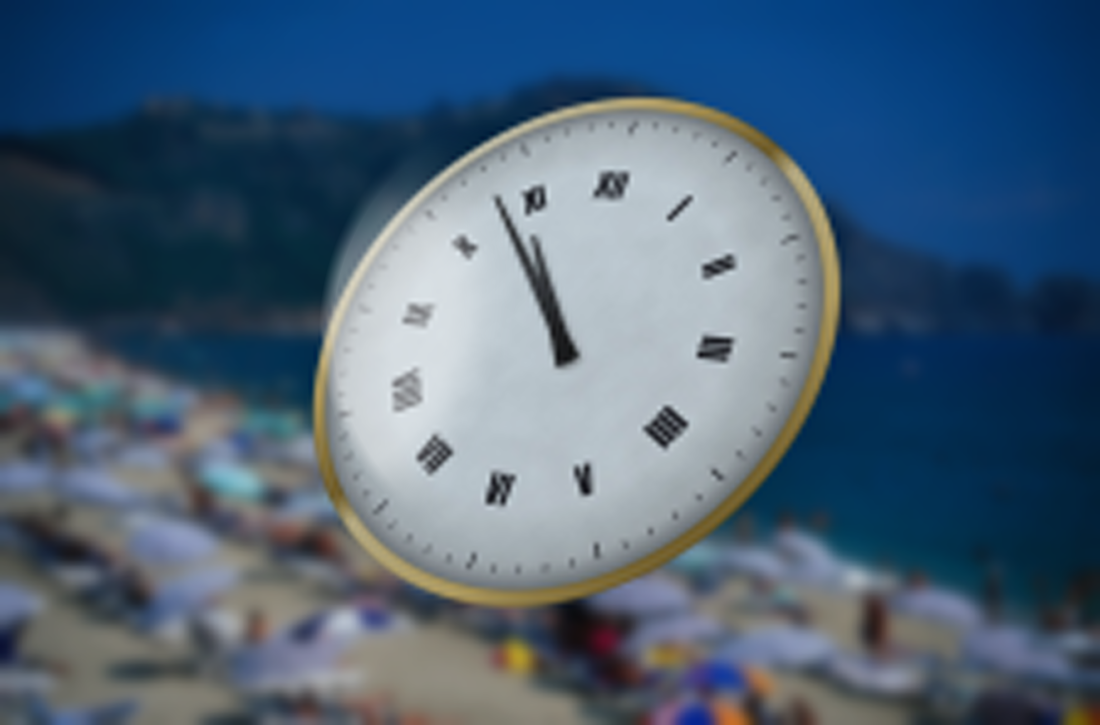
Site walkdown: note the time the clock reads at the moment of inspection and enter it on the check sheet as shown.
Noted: 10:53
